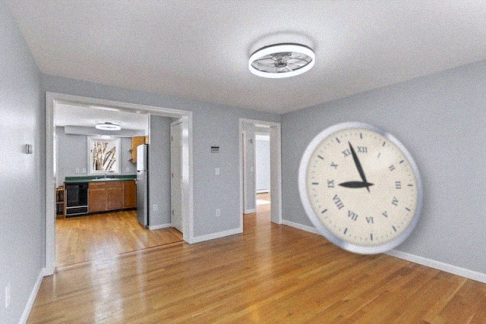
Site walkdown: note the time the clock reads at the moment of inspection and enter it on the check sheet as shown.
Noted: 8:57
